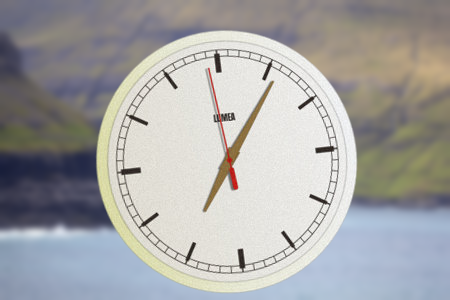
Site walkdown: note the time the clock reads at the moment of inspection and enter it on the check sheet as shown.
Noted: 7:05:59
